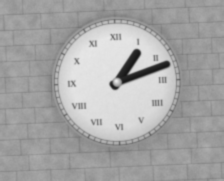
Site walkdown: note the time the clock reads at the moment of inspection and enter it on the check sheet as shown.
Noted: 1:12
